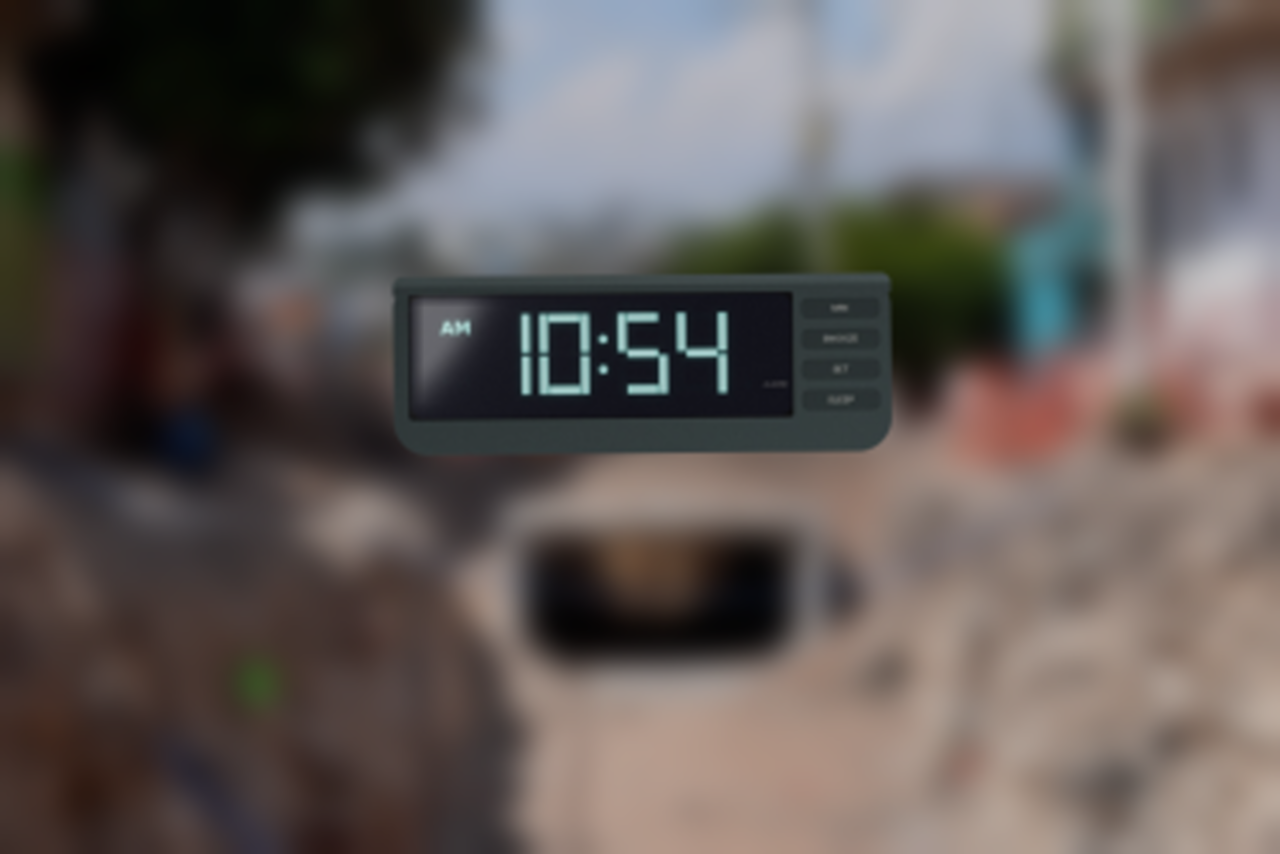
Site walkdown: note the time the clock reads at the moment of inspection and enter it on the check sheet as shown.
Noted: 10:54
